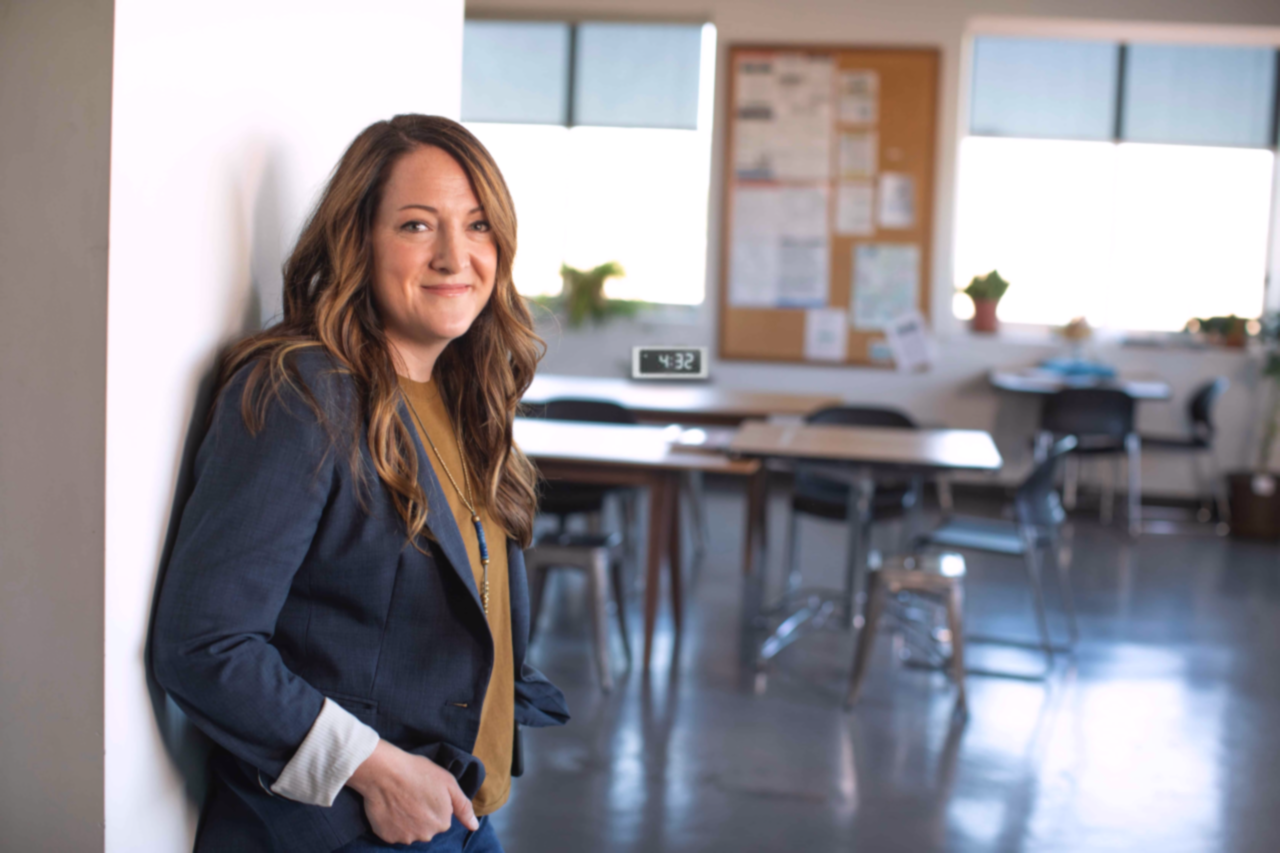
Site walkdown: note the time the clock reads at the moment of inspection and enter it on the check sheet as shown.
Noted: 4:32
